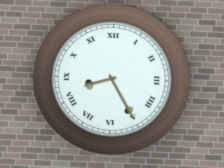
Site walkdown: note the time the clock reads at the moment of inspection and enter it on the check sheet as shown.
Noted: 8:25
